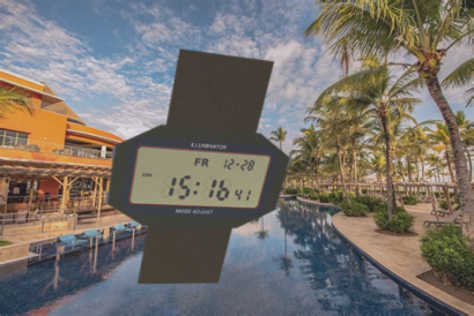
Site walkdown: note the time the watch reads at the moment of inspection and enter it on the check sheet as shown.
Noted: 15:16:41
